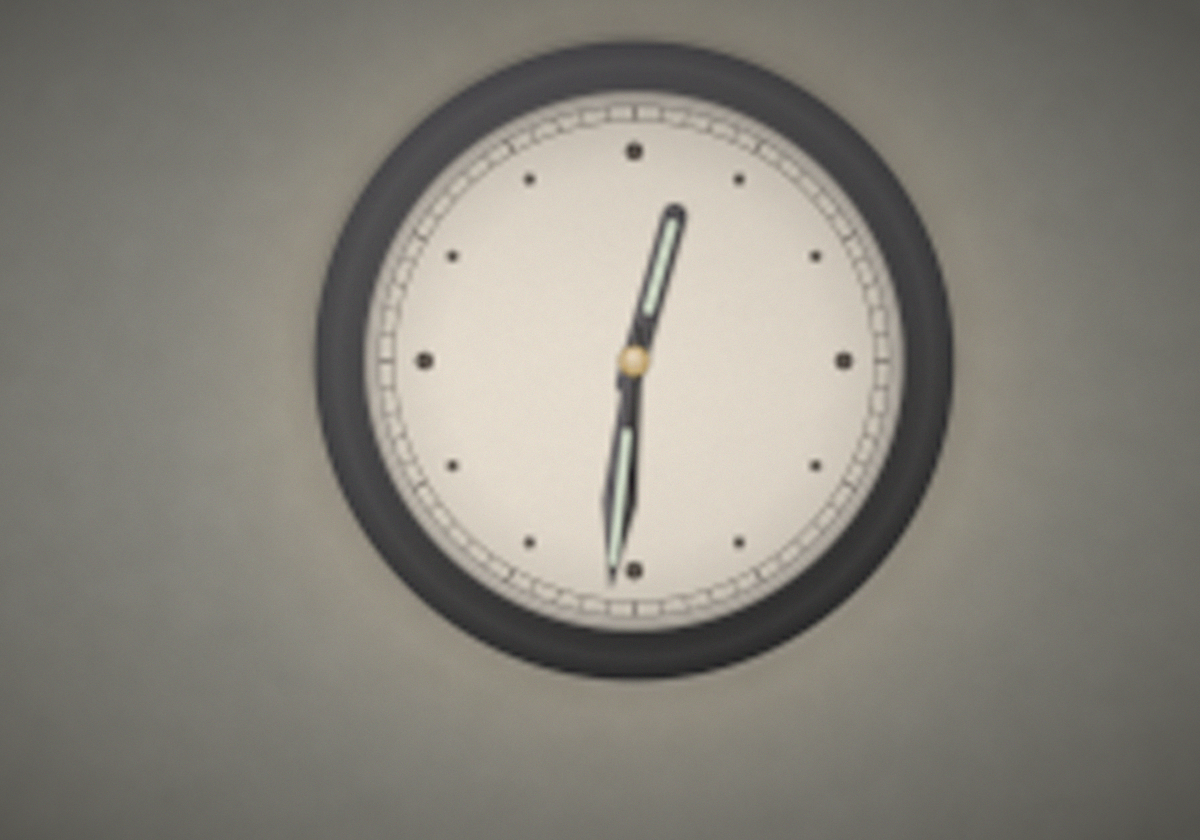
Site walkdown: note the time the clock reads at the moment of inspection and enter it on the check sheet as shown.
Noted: 12:31
